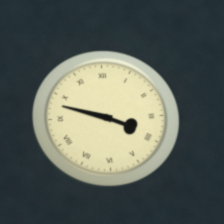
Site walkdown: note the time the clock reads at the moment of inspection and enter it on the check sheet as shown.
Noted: 3:48
